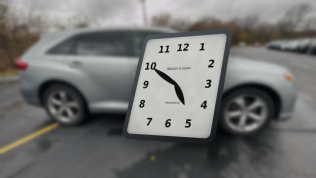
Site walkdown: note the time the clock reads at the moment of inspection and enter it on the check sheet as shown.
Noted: 4:50
